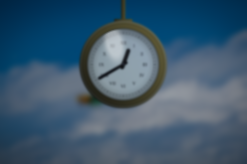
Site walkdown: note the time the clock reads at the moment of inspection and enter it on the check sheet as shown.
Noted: 12:40
